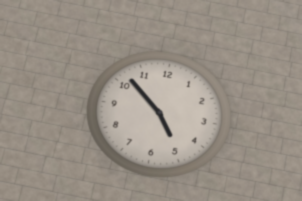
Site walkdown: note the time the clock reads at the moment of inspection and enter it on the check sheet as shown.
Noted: 4:52
